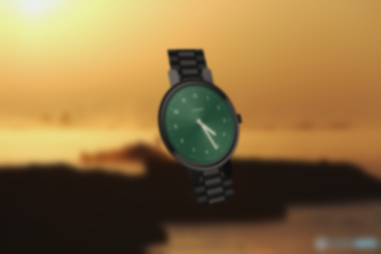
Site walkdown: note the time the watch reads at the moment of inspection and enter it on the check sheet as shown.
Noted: 4:26
